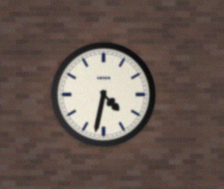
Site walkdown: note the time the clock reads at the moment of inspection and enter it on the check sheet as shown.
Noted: 4:32
